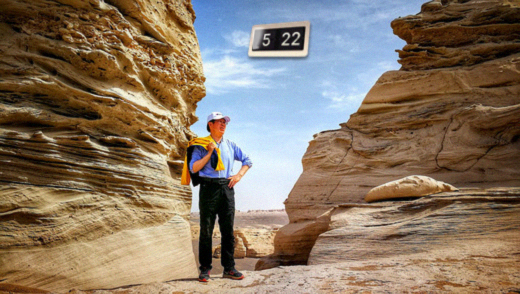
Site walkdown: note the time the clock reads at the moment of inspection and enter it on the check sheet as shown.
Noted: 5:22
